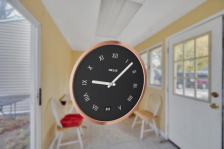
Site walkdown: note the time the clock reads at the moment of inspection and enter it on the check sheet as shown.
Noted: 9:07
